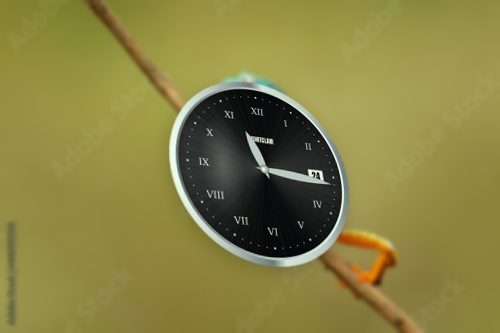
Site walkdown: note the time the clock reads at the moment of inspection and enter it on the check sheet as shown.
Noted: 11:16
